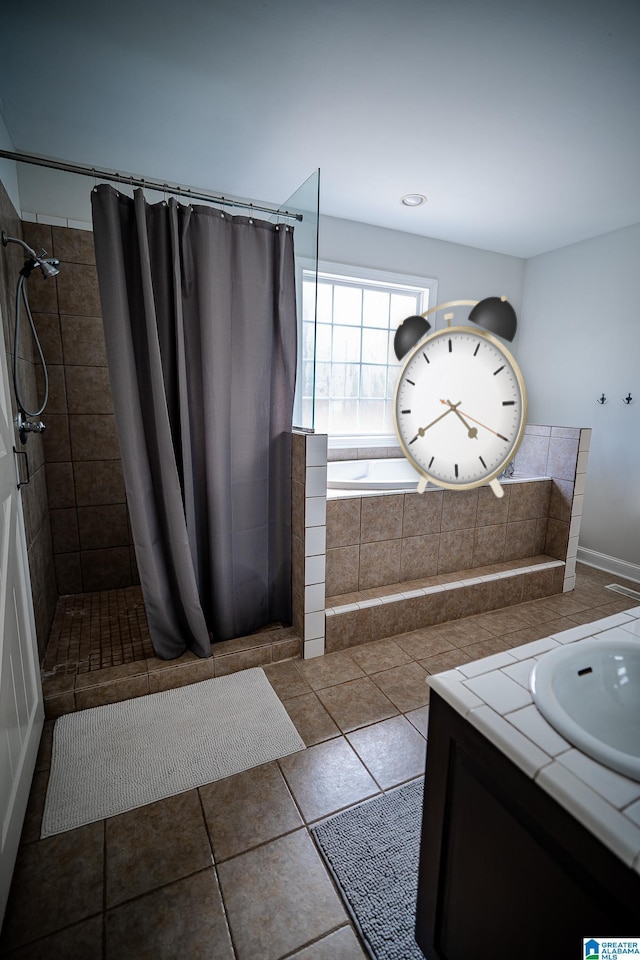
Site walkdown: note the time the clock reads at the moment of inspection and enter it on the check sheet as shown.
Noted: 4:40:20
